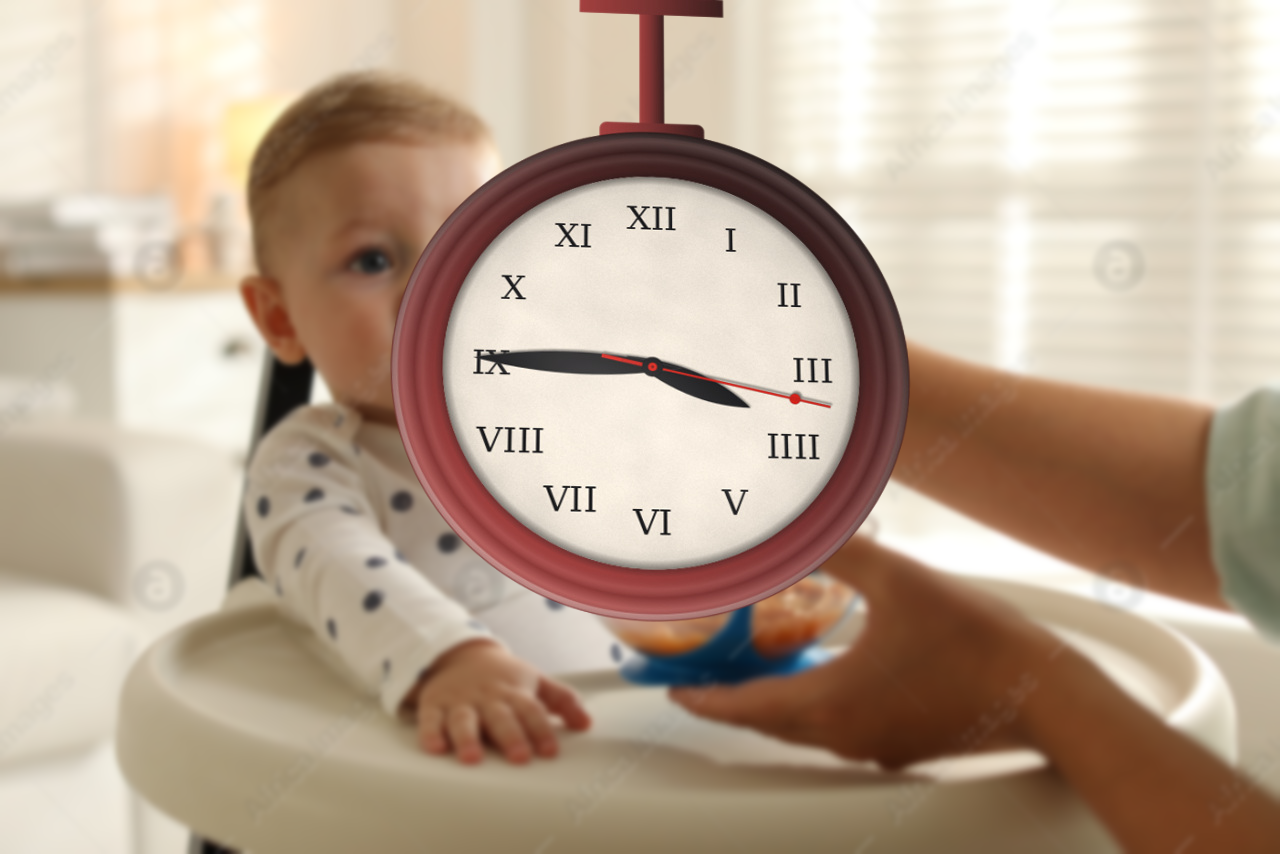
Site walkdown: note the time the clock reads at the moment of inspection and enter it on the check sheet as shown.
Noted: 3:45:17
